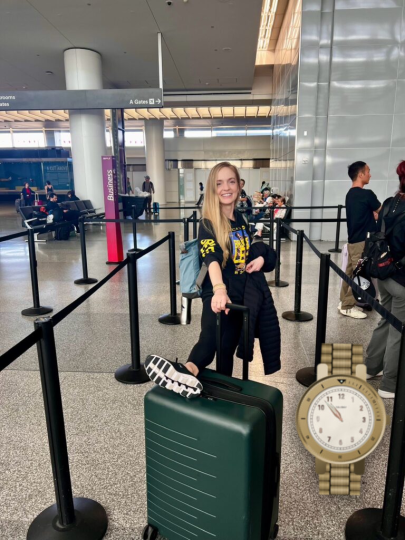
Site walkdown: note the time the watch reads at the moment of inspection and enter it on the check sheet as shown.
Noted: 10:53
